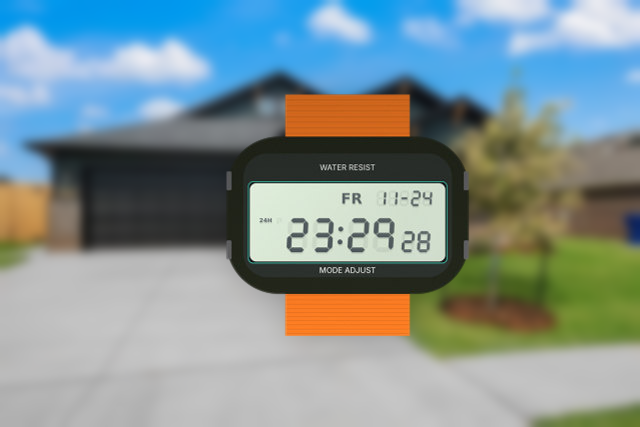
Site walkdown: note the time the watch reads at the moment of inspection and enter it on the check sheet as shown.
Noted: 23:29:28
